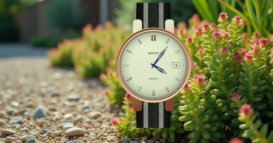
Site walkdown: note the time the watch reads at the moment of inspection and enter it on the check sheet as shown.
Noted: 4:06
